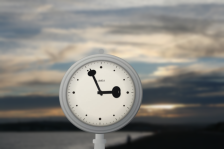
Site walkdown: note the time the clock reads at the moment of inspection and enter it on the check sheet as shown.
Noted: 2:56
